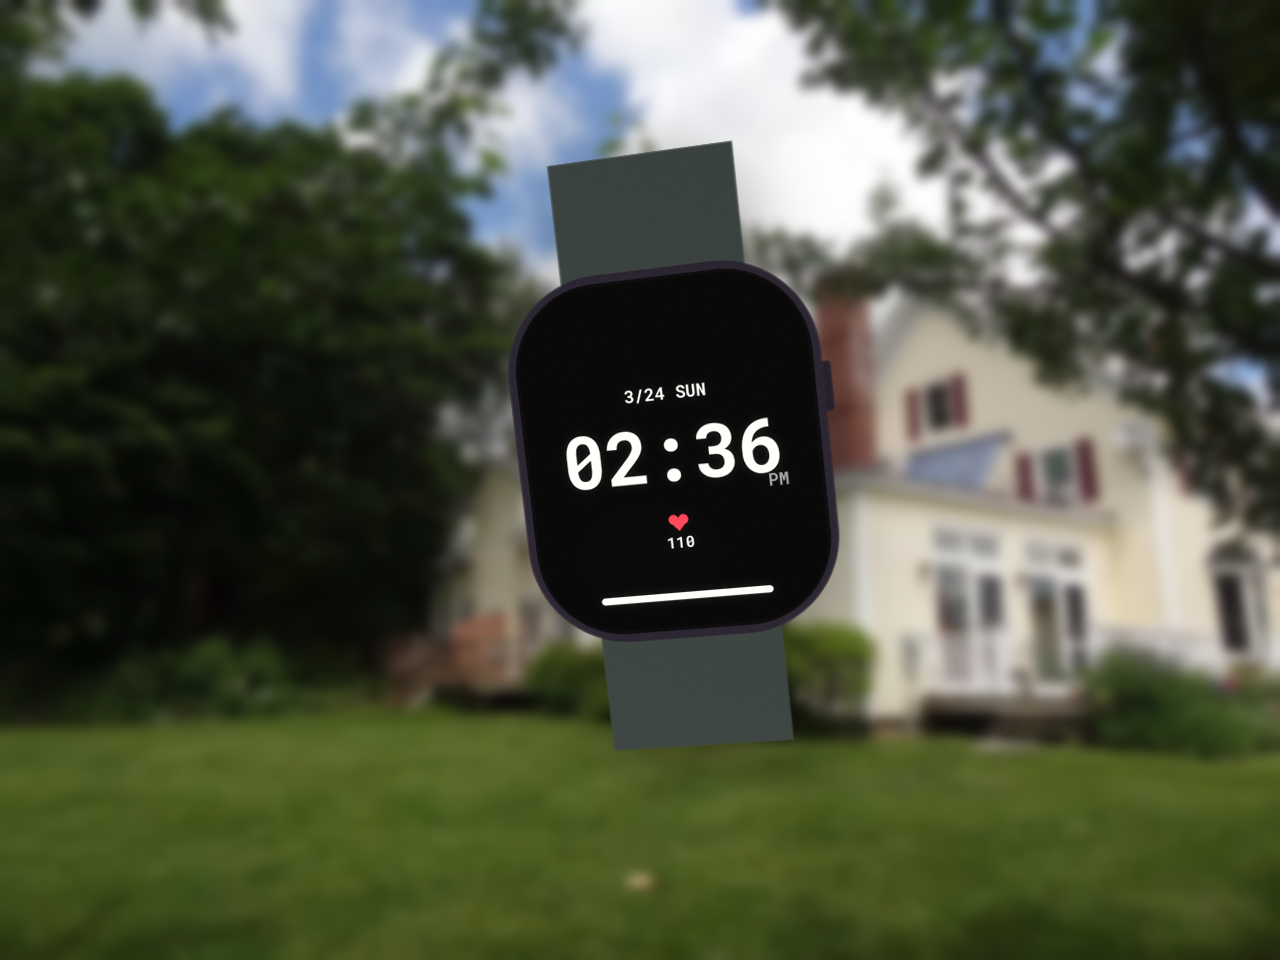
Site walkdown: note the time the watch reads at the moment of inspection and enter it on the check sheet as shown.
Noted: 2:36
